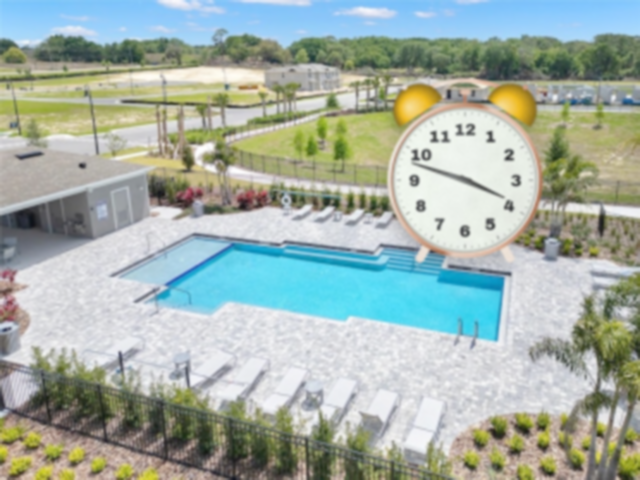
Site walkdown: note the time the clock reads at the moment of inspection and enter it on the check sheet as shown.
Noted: 3:48
